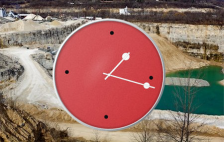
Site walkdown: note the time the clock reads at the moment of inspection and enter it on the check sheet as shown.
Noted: 1:17
